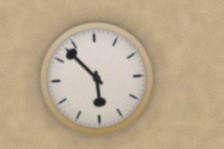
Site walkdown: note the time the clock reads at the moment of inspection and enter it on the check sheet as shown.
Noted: 5:53
